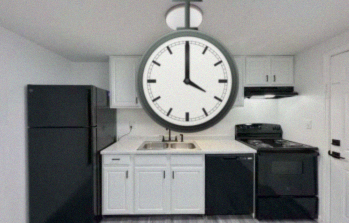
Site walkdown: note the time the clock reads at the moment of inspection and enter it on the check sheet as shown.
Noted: 4:00
